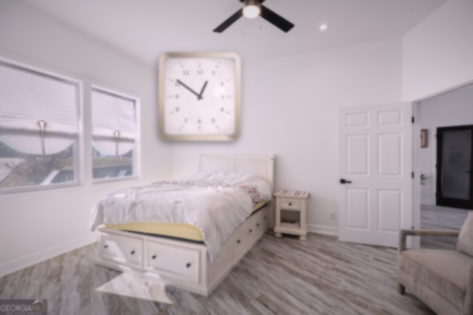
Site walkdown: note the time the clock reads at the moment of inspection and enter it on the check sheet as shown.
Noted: 12:51
